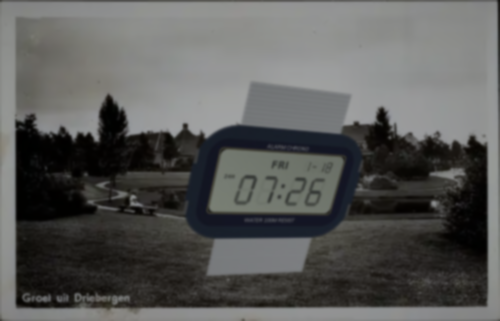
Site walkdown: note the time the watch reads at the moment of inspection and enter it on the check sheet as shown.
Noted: 7:26
